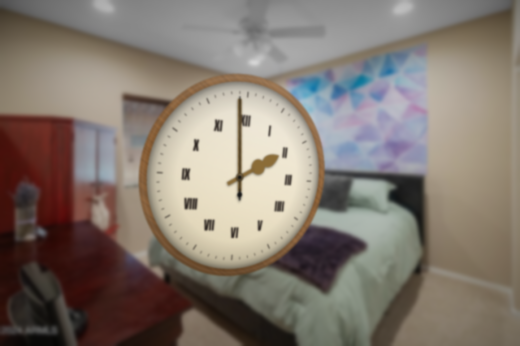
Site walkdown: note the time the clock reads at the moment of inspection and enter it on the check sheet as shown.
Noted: 1:58:59
